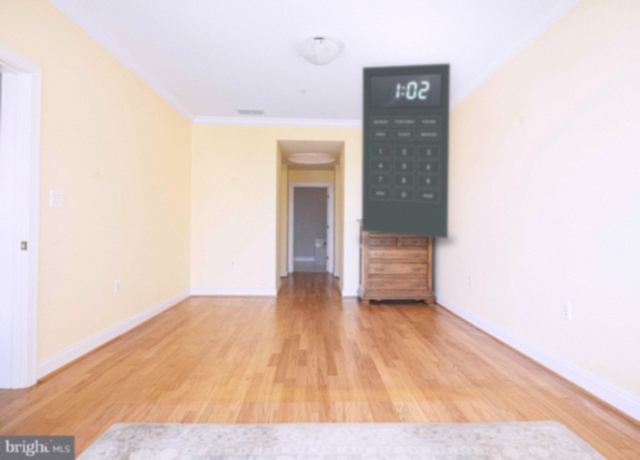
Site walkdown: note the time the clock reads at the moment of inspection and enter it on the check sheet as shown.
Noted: 1:02
